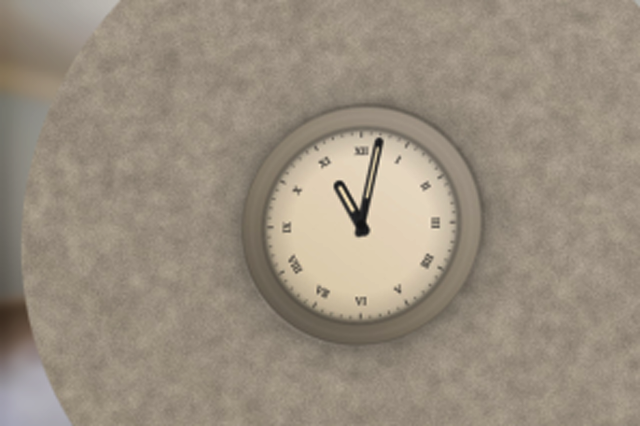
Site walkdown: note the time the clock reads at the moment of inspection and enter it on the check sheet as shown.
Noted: 11:02
